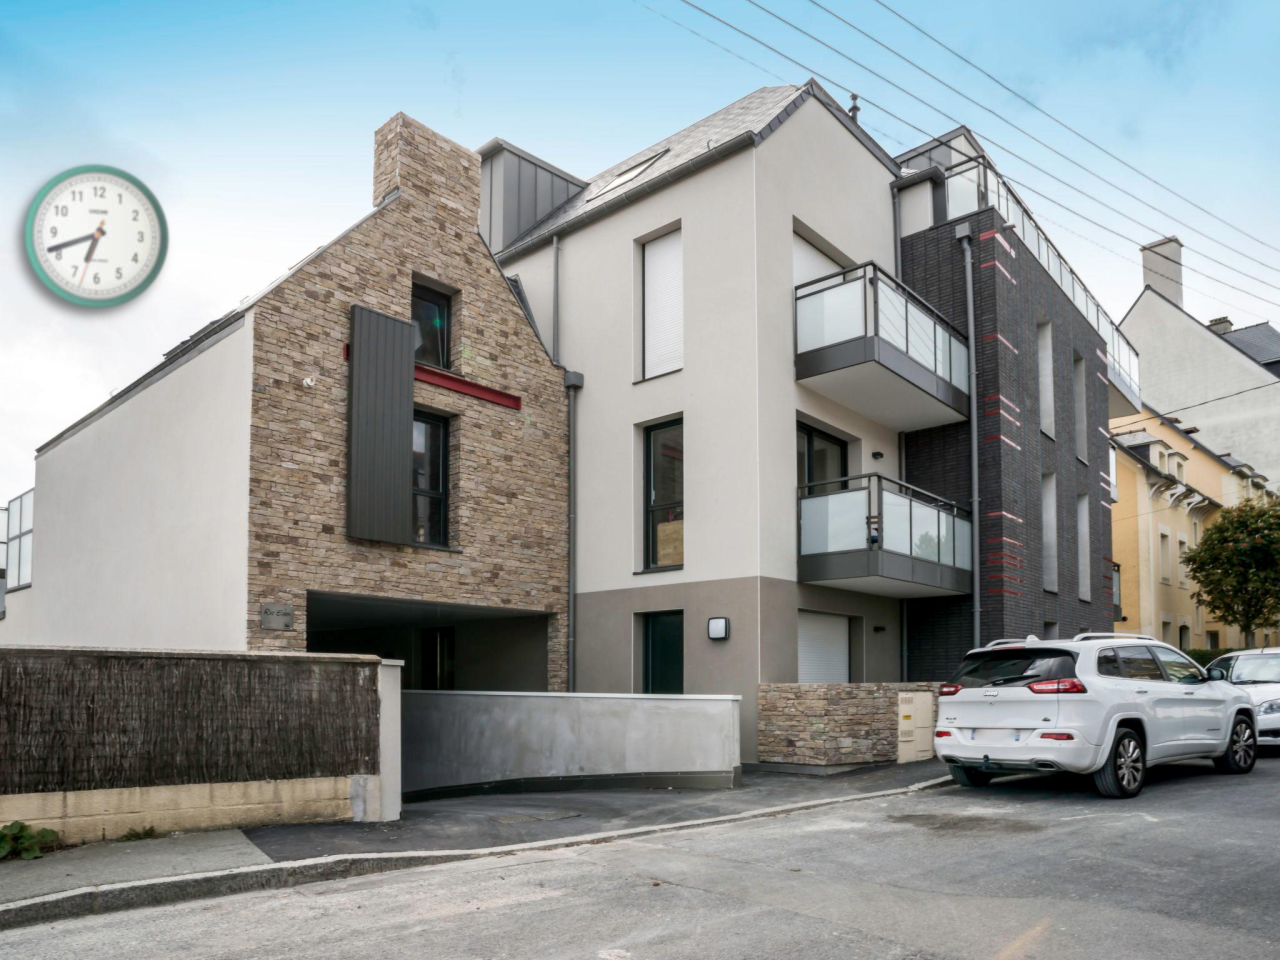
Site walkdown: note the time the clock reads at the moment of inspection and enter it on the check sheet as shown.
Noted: 6:41:33
